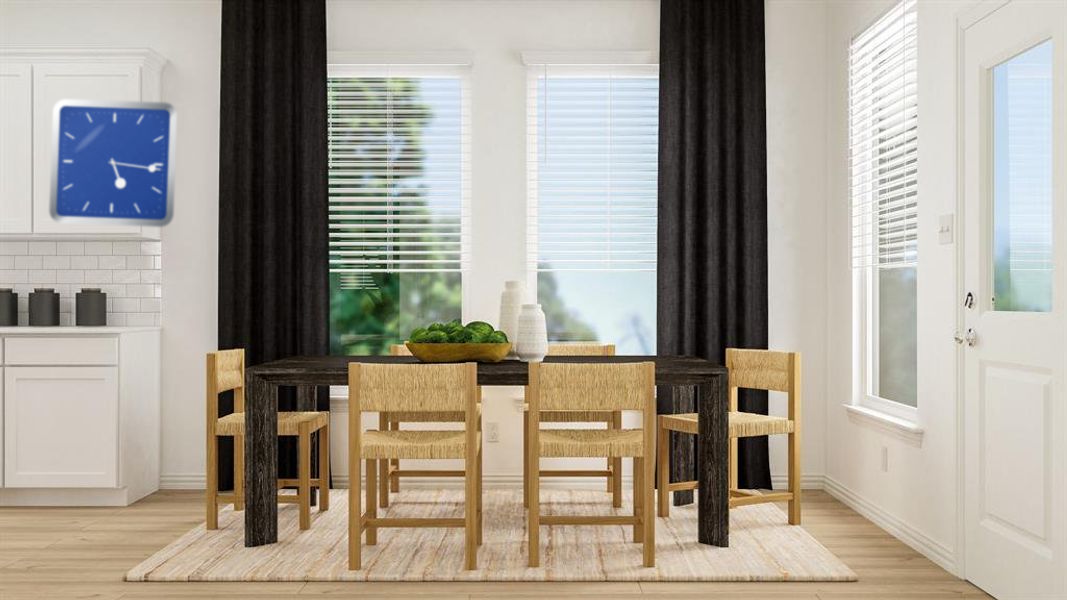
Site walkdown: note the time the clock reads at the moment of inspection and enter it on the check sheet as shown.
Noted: 5:16
